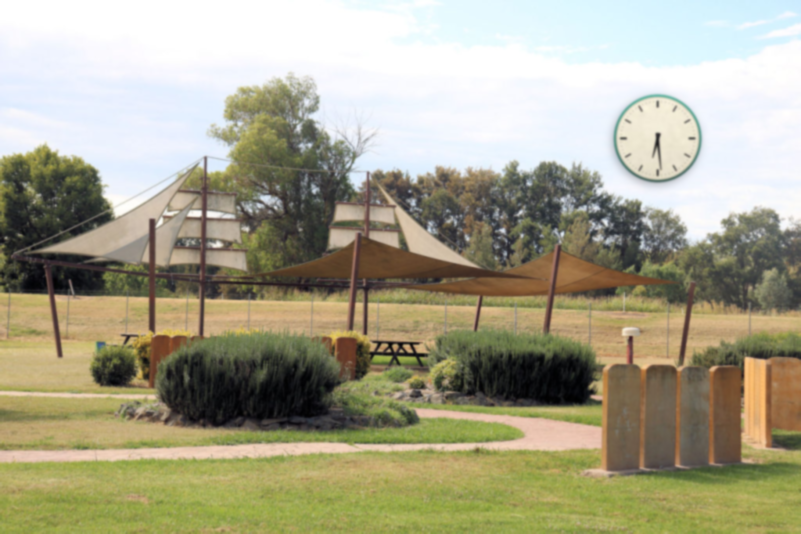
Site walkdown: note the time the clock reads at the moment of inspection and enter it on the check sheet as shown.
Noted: 6:29
